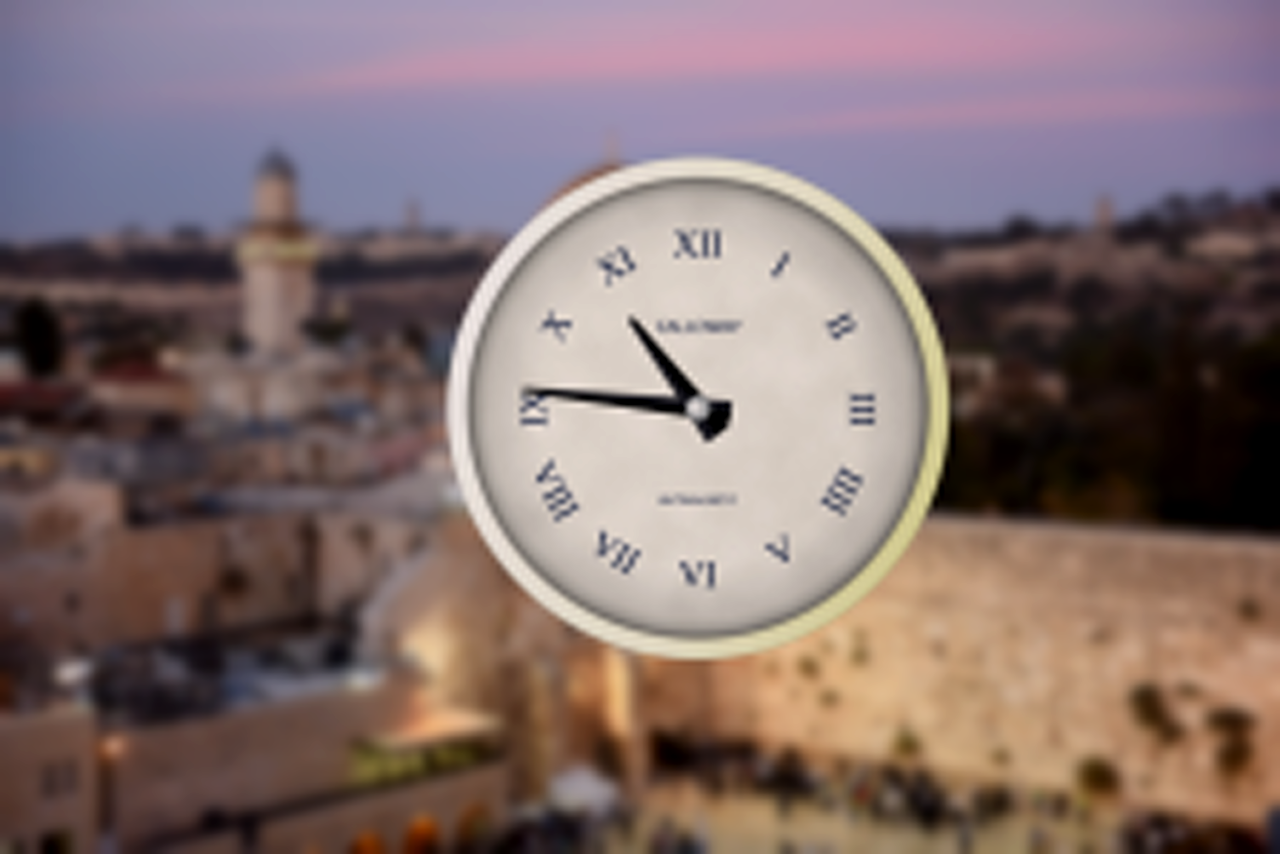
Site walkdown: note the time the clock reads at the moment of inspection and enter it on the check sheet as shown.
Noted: 10:46
